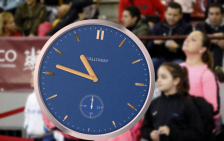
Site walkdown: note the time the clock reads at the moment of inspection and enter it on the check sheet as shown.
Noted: 10:47
